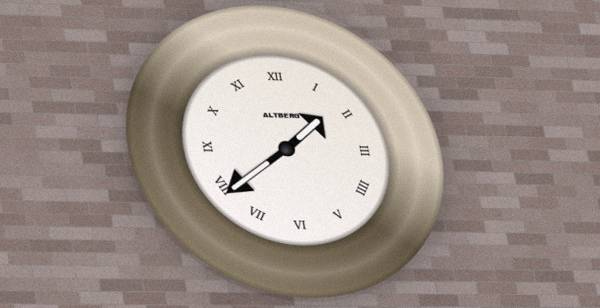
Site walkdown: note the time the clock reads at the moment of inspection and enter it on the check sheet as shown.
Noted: 1:39
